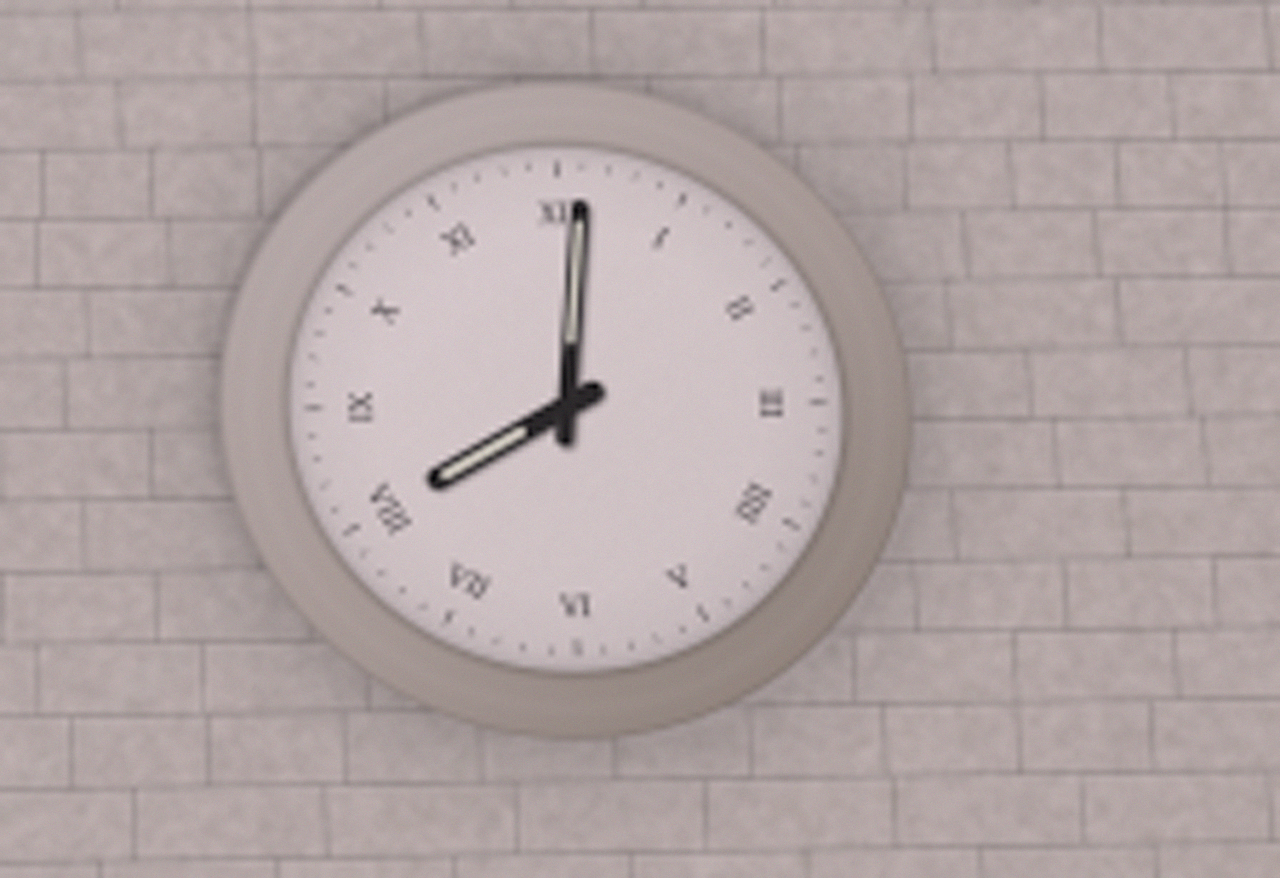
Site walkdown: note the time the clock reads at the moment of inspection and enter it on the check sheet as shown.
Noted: 8:01
